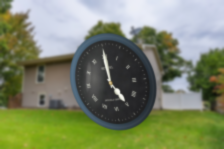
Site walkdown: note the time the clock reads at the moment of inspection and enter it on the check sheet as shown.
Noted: 5:00
